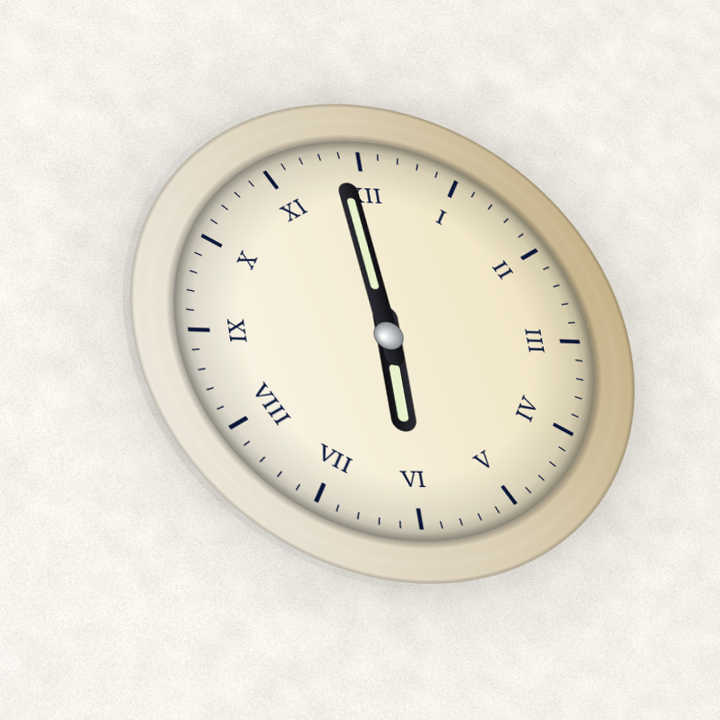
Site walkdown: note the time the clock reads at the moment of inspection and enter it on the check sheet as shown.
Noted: 5:59
